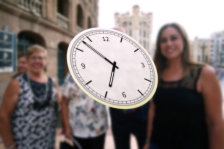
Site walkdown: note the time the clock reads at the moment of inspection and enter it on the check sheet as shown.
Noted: 6:53
